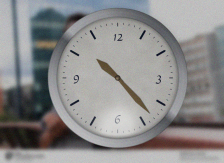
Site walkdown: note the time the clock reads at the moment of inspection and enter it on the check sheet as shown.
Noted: 10:23
